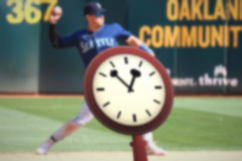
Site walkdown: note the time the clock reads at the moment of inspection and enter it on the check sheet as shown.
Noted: 12:53
